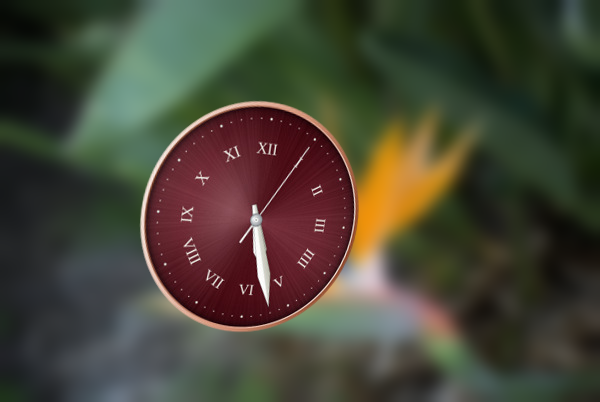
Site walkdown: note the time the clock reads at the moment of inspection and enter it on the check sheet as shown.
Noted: 5:27:05
